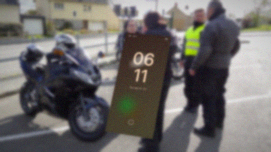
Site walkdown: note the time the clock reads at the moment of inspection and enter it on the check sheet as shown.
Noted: 6:11
